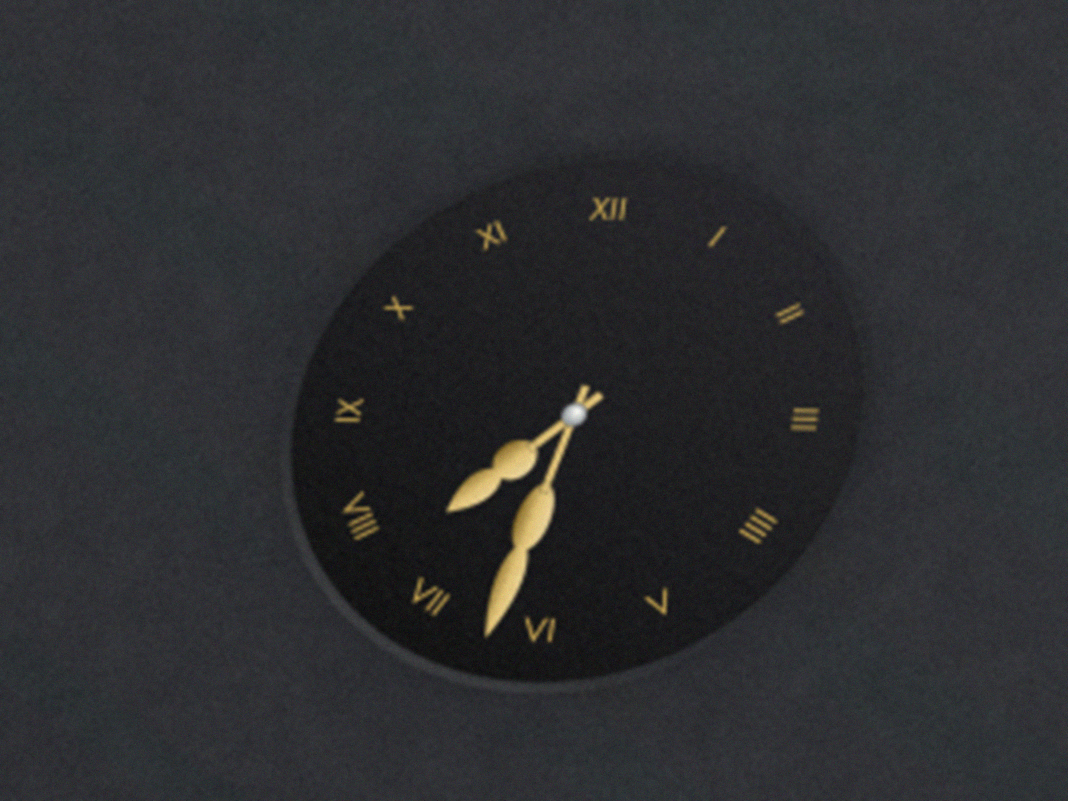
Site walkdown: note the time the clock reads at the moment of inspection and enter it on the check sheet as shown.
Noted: 7:32
